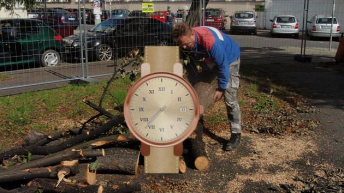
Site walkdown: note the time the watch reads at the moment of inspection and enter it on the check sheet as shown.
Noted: 7:37
